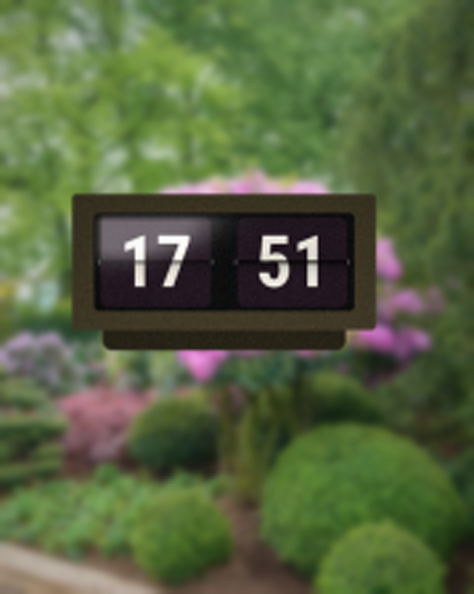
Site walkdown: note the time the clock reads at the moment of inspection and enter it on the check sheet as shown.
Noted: 17:51
